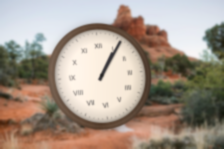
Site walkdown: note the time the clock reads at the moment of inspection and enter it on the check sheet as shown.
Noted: 1:06
